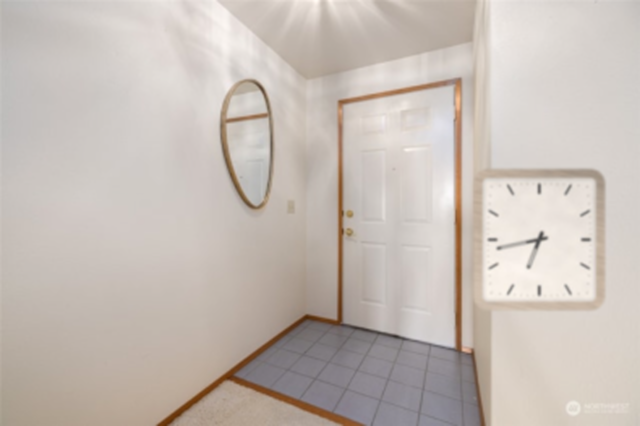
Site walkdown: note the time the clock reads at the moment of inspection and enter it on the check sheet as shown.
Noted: 6:43
